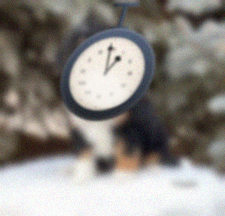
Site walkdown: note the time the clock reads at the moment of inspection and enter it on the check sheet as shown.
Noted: 12:59
